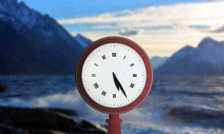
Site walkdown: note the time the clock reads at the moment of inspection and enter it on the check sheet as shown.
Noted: 5:25
